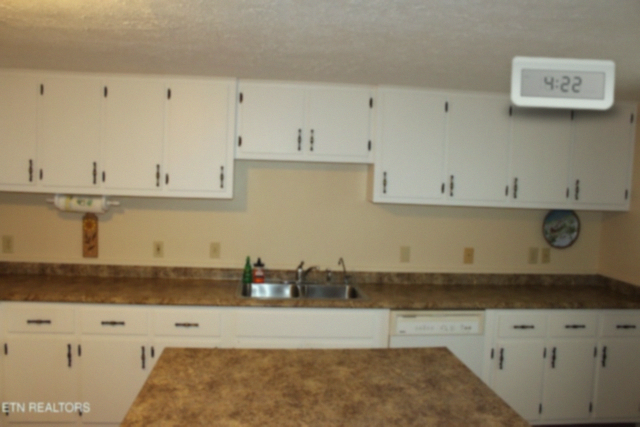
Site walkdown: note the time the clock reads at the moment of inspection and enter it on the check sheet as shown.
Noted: 4:22
